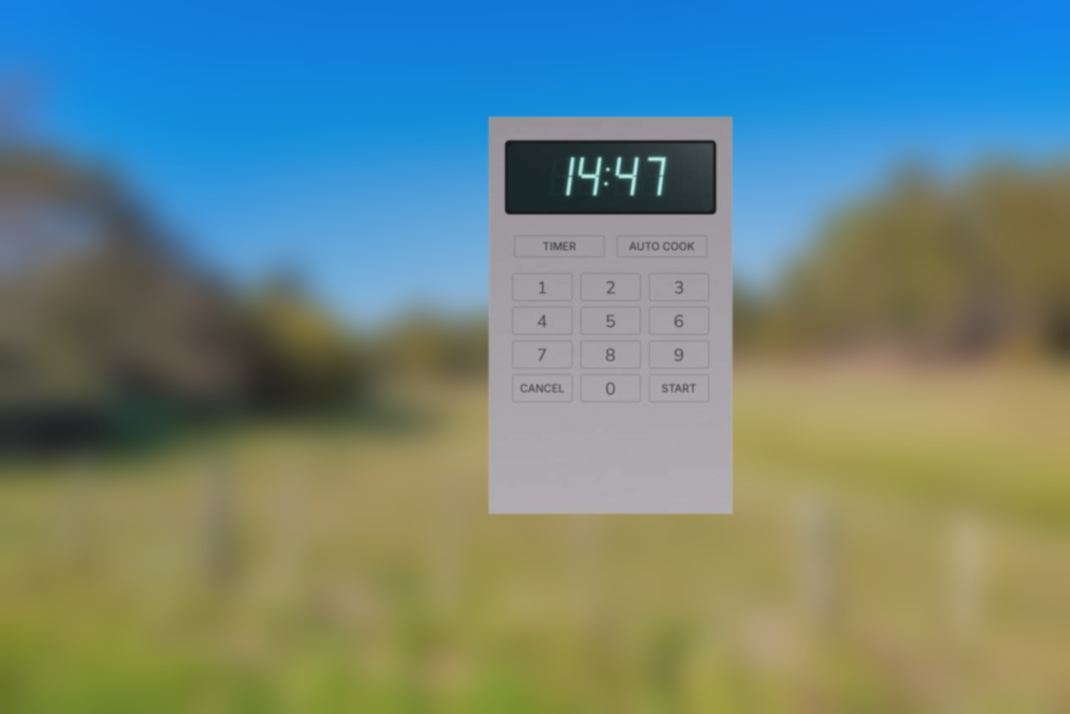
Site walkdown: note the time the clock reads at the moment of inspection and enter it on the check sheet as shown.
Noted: 14:47
